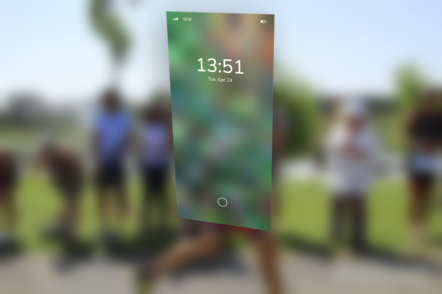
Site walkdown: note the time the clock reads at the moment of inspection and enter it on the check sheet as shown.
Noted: 13:51
